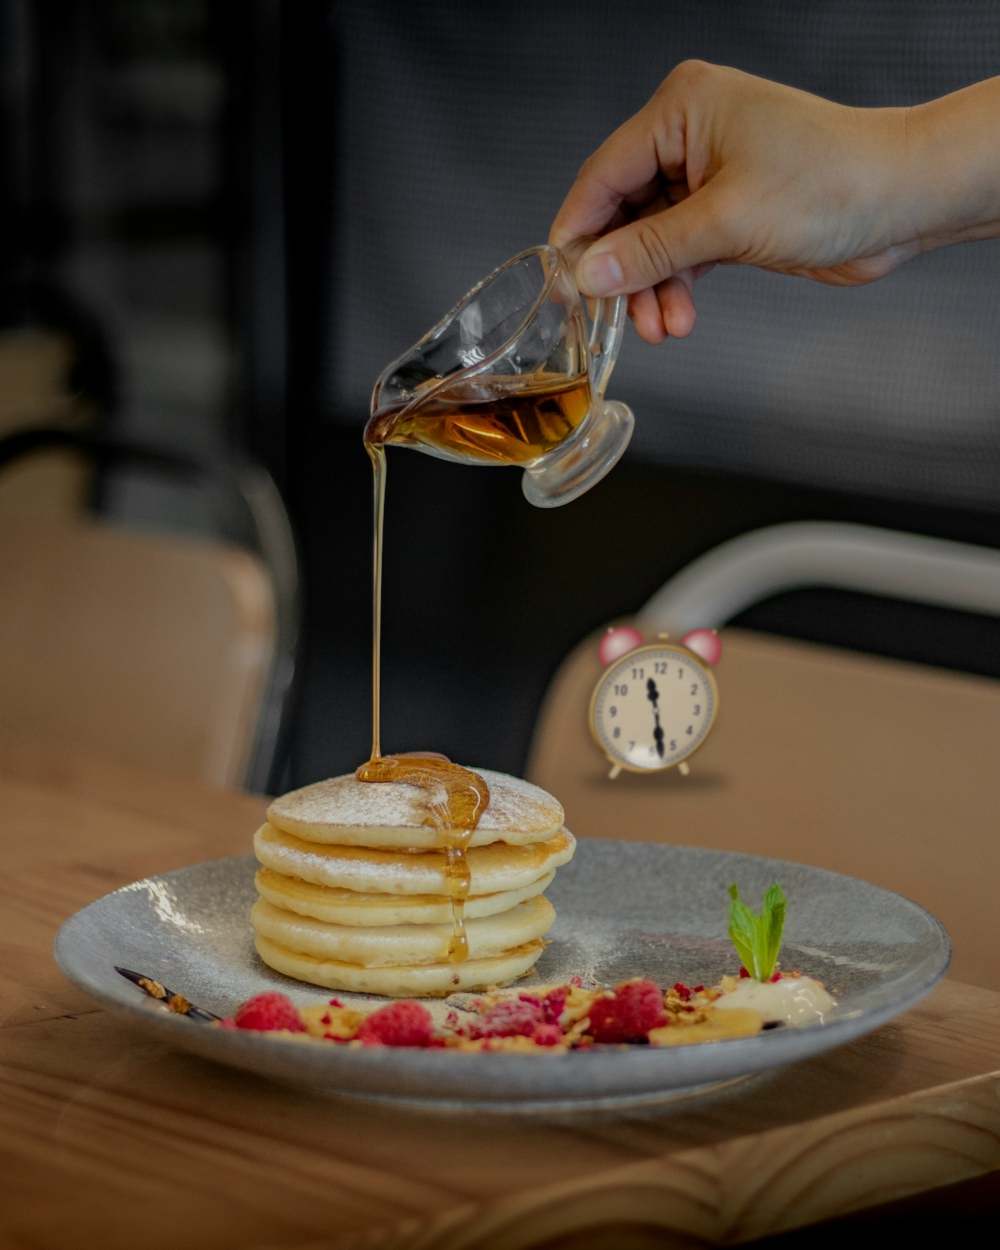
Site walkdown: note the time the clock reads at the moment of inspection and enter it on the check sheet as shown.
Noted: 11:28
